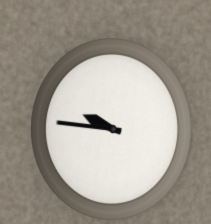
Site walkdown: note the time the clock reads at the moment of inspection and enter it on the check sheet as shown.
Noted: 9:46
